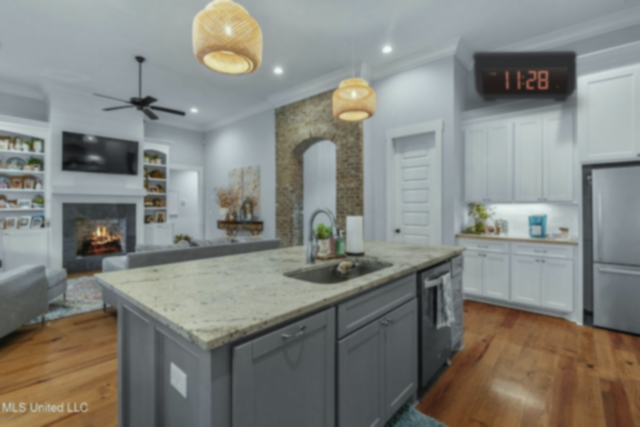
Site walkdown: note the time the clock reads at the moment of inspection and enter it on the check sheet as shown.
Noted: 11:28
